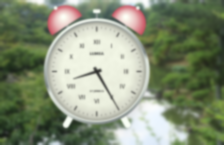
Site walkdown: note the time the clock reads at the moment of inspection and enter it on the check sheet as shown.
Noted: 8:25
